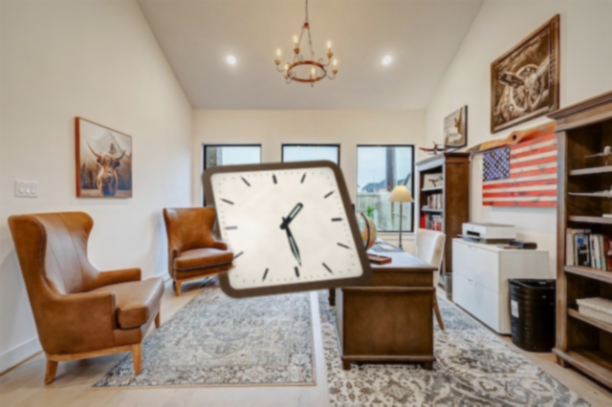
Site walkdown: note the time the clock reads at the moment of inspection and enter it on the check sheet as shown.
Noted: 1:29
